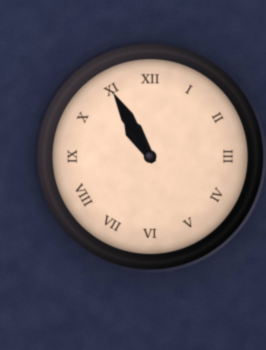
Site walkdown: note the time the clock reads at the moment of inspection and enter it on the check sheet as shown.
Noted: 10:55
